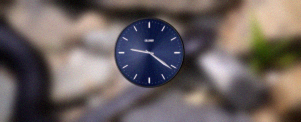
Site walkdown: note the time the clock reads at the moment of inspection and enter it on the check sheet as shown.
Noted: 9:21
